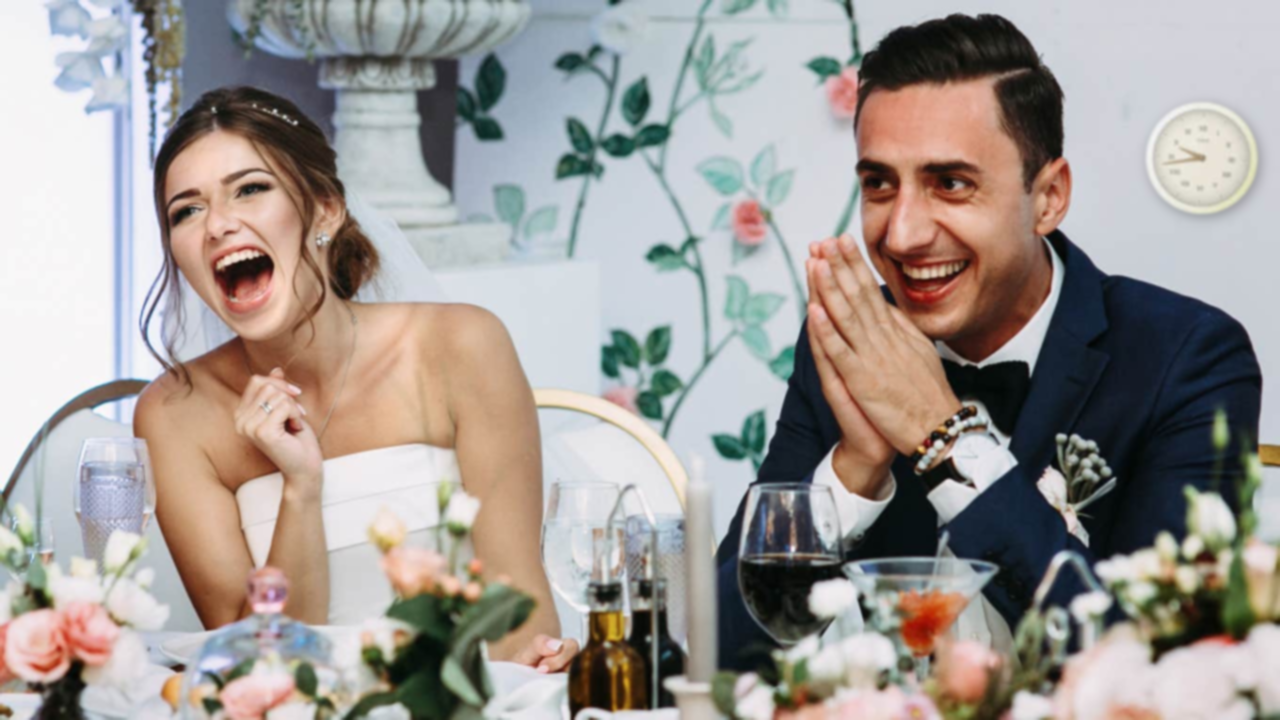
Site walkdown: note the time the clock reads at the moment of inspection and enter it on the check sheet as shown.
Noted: 9:43
